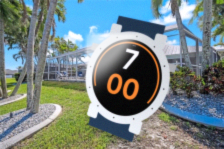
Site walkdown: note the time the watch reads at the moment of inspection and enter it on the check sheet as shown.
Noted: 7:00
